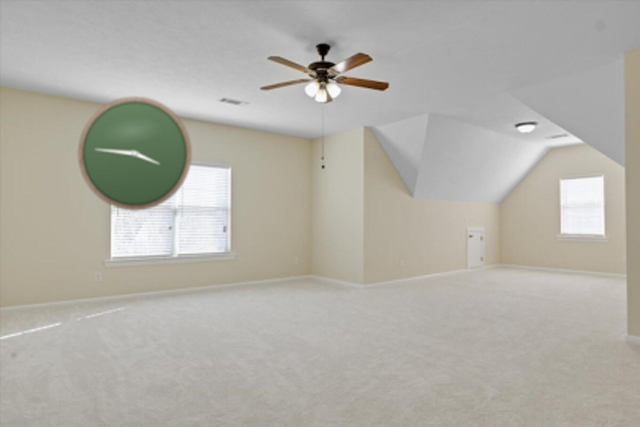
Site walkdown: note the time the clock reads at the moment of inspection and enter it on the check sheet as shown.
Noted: 3:46
